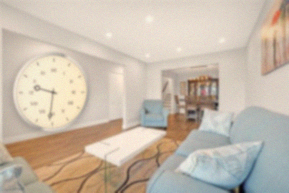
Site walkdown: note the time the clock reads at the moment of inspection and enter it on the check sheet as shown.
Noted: 9:31
